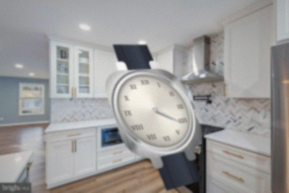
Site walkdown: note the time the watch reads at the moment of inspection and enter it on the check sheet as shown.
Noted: 4:21
